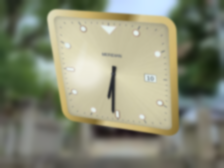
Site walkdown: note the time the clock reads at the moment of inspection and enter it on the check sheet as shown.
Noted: 6:31
